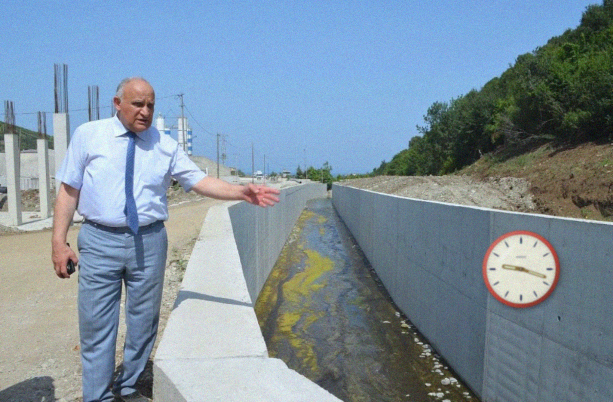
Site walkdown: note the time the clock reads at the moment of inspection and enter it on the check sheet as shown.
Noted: 9:18
